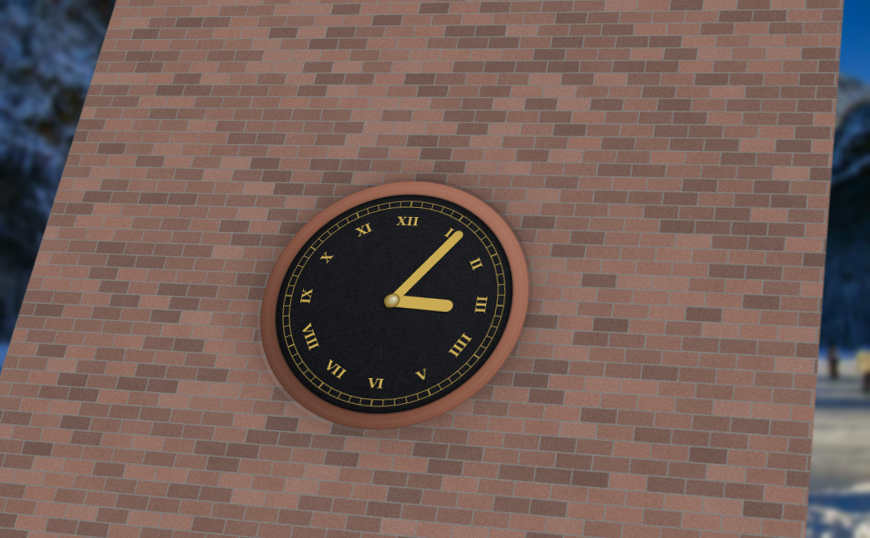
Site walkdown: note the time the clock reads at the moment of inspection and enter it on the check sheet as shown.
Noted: 3:06
